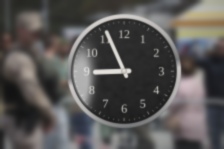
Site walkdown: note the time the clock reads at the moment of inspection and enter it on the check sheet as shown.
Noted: 8:56
